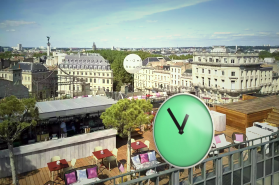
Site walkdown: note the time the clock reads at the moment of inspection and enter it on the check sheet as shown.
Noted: 12:54
